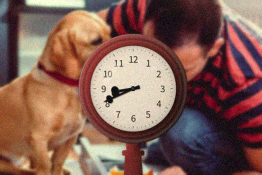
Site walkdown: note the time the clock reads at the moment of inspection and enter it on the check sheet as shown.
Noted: 8:41
